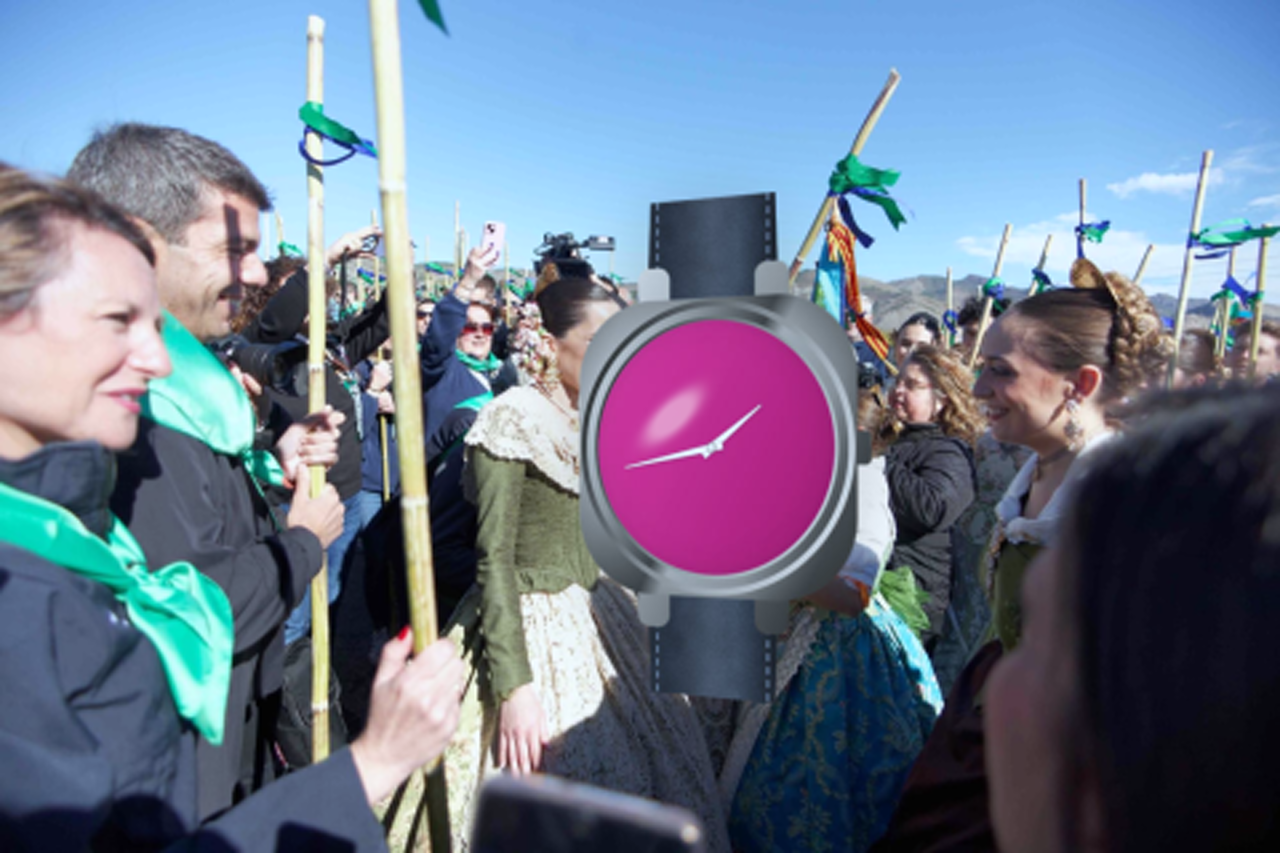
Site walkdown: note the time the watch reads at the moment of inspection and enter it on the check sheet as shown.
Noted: 1:43
